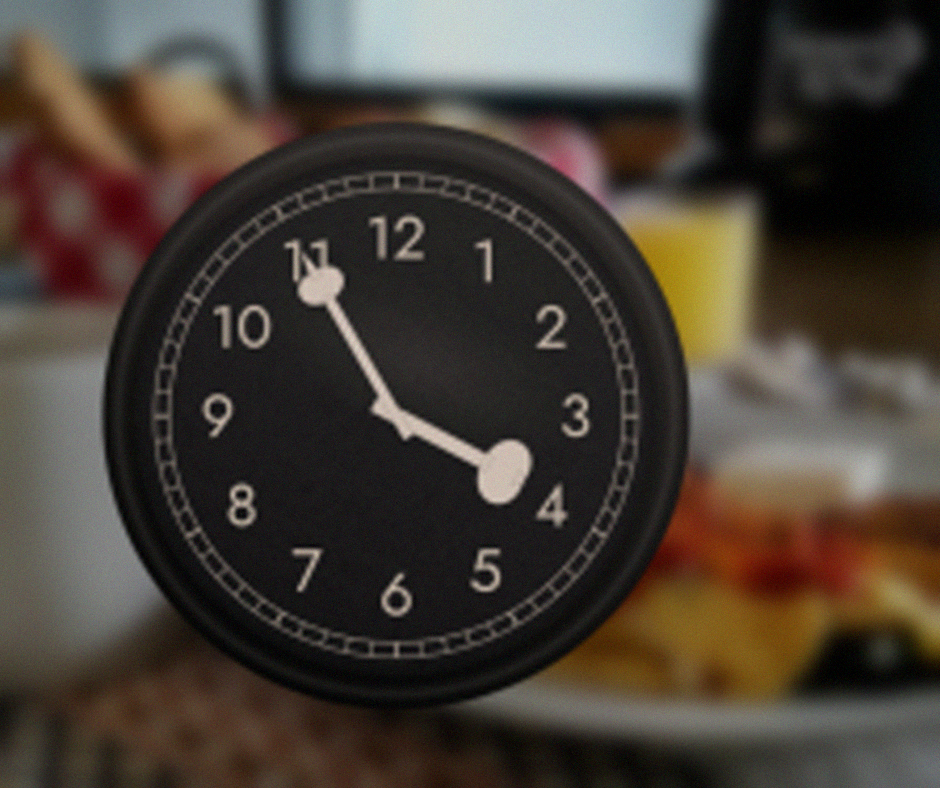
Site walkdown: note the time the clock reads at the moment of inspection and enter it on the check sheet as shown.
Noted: 3:55
